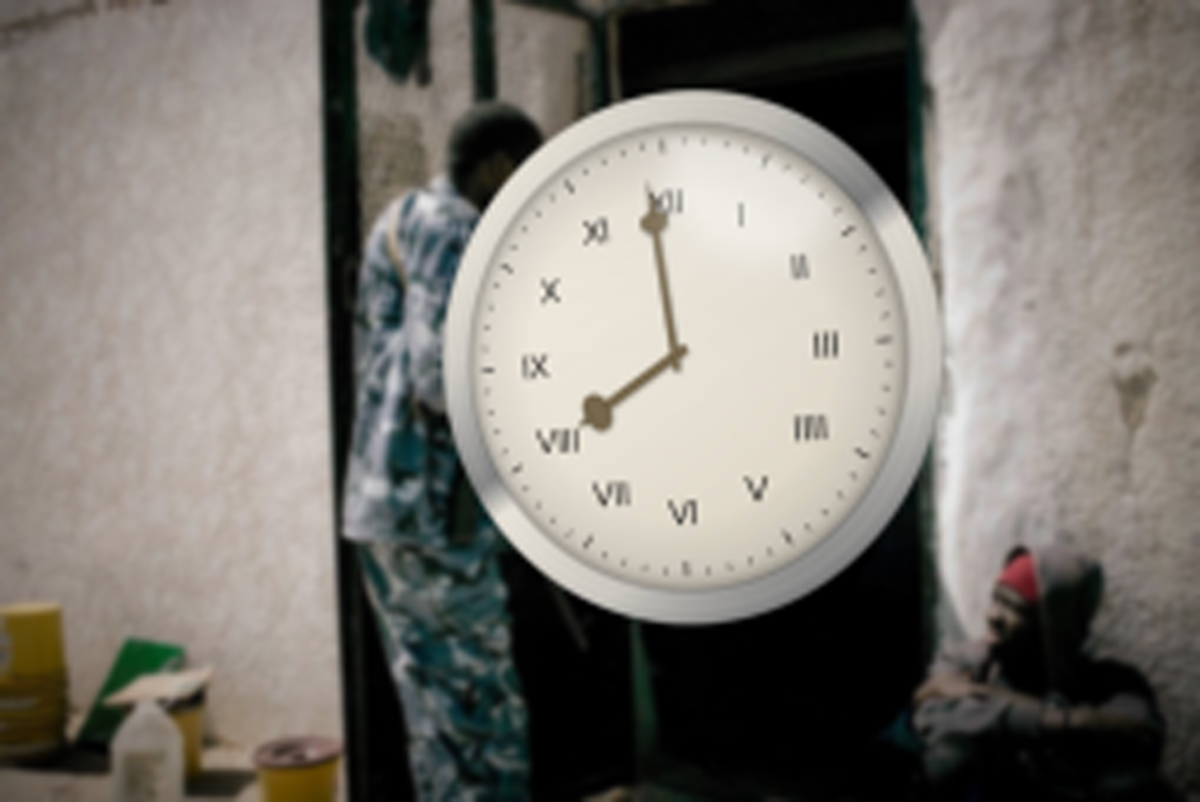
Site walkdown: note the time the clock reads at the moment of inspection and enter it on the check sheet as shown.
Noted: 7:59
